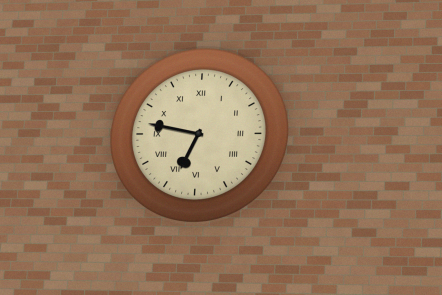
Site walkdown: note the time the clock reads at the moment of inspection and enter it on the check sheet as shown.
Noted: 6:47
